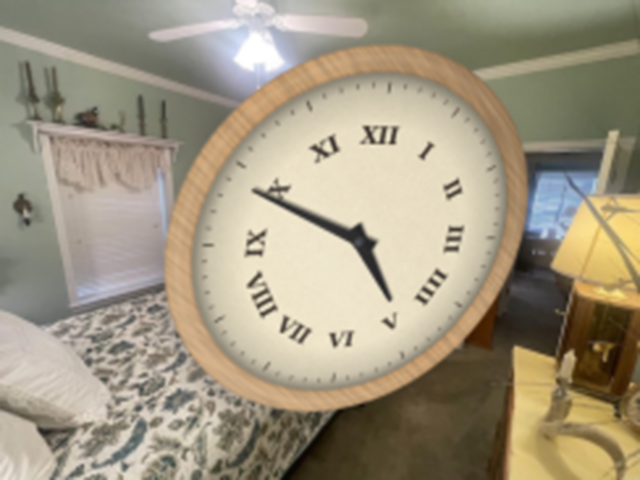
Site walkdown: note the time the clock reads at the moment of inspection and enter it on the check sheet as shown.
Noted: 4:49
